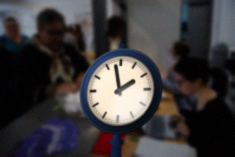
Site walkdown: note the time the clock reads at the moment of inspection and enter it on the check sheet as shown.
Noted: 1:58
